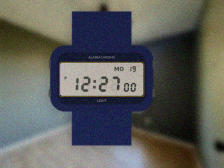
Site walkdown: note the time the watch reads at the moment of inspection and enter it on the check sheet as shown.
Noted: 12:27:00
